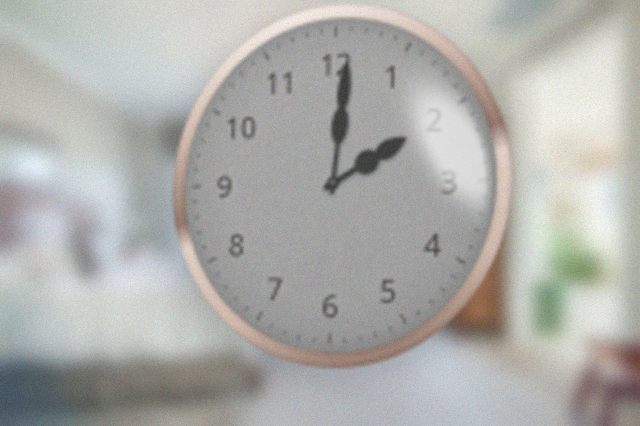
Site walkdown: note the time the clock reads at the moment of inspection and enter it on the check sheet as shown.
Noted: 2:01
